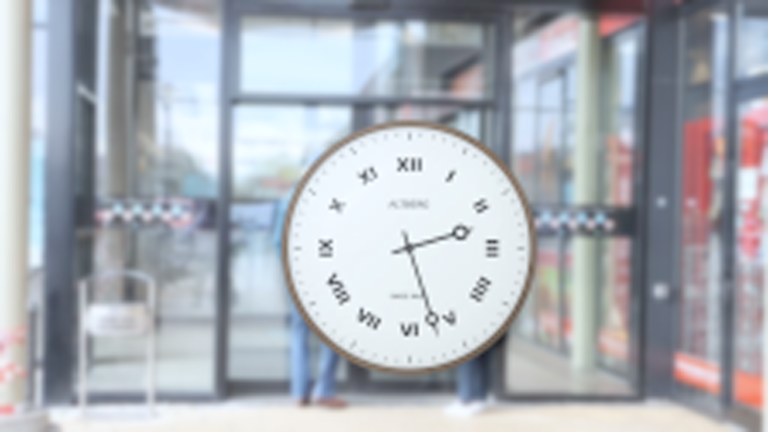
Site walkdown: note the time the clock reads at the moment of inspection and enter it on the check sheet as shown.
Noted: 2:27
